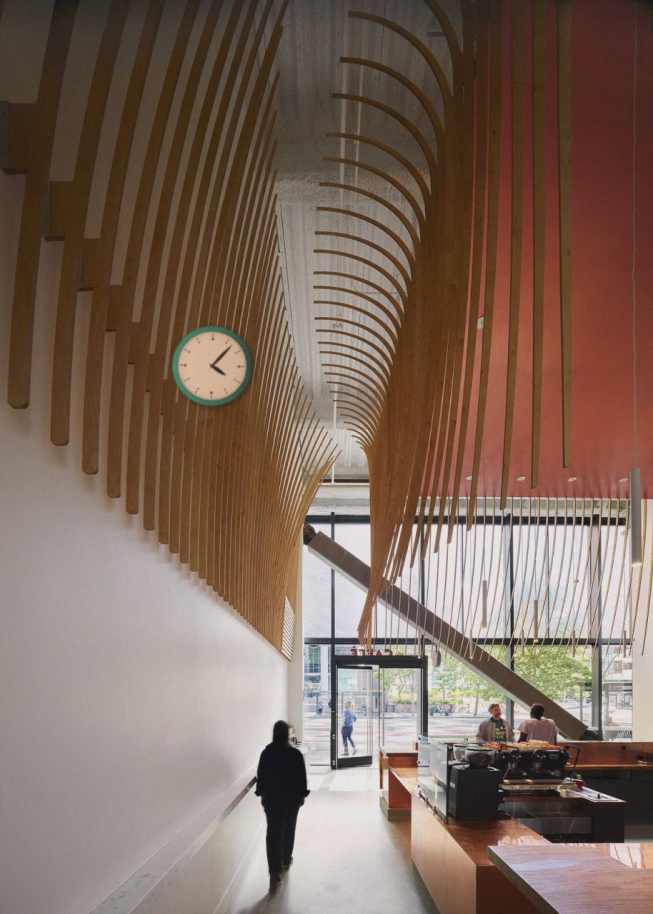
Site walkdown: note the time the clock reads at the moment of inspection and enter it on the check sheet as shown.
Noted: 4:07
